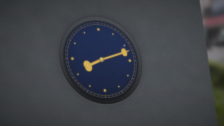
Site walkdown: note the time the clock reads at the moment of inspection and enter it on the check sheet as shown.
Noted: 8:12
